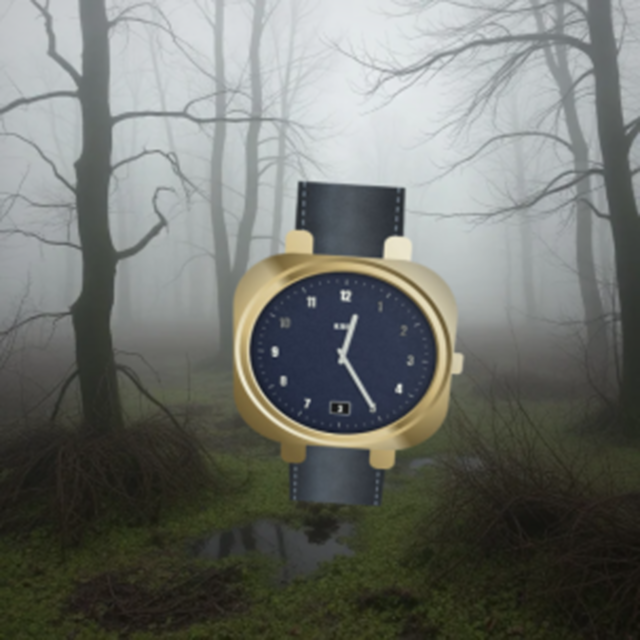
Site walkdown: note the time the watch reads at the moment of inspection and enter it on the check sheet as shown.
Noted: 12:25
